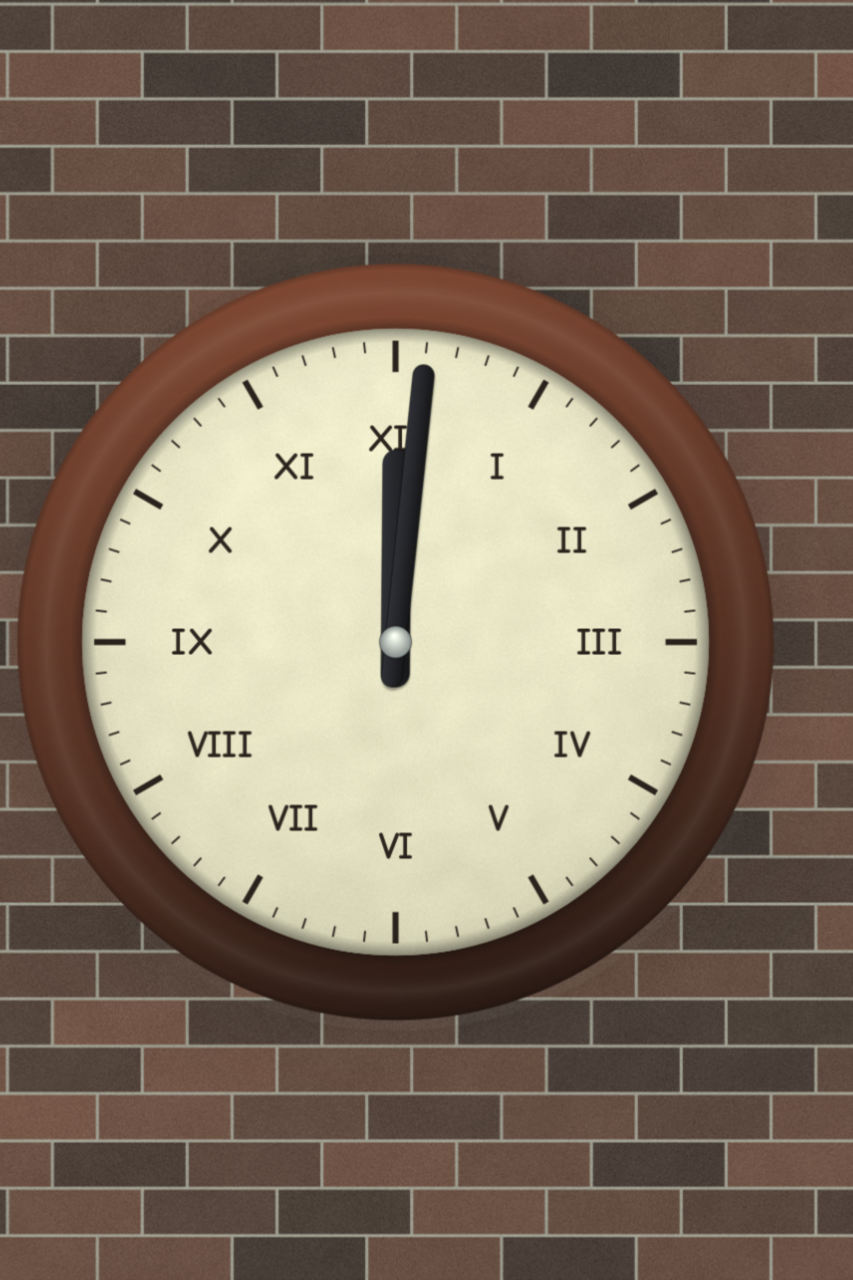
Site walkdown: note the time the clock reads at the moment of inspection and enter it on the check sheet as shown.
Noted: 12:01
